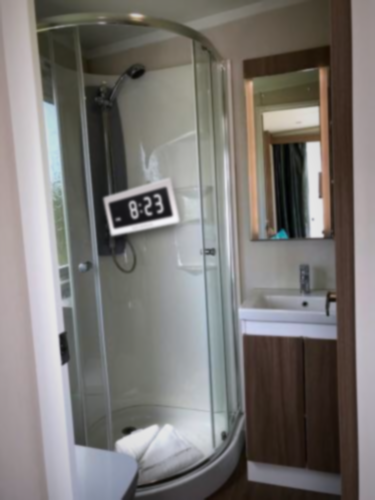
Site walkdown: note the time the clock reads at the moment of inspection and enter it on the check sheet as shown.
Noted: 8:23
